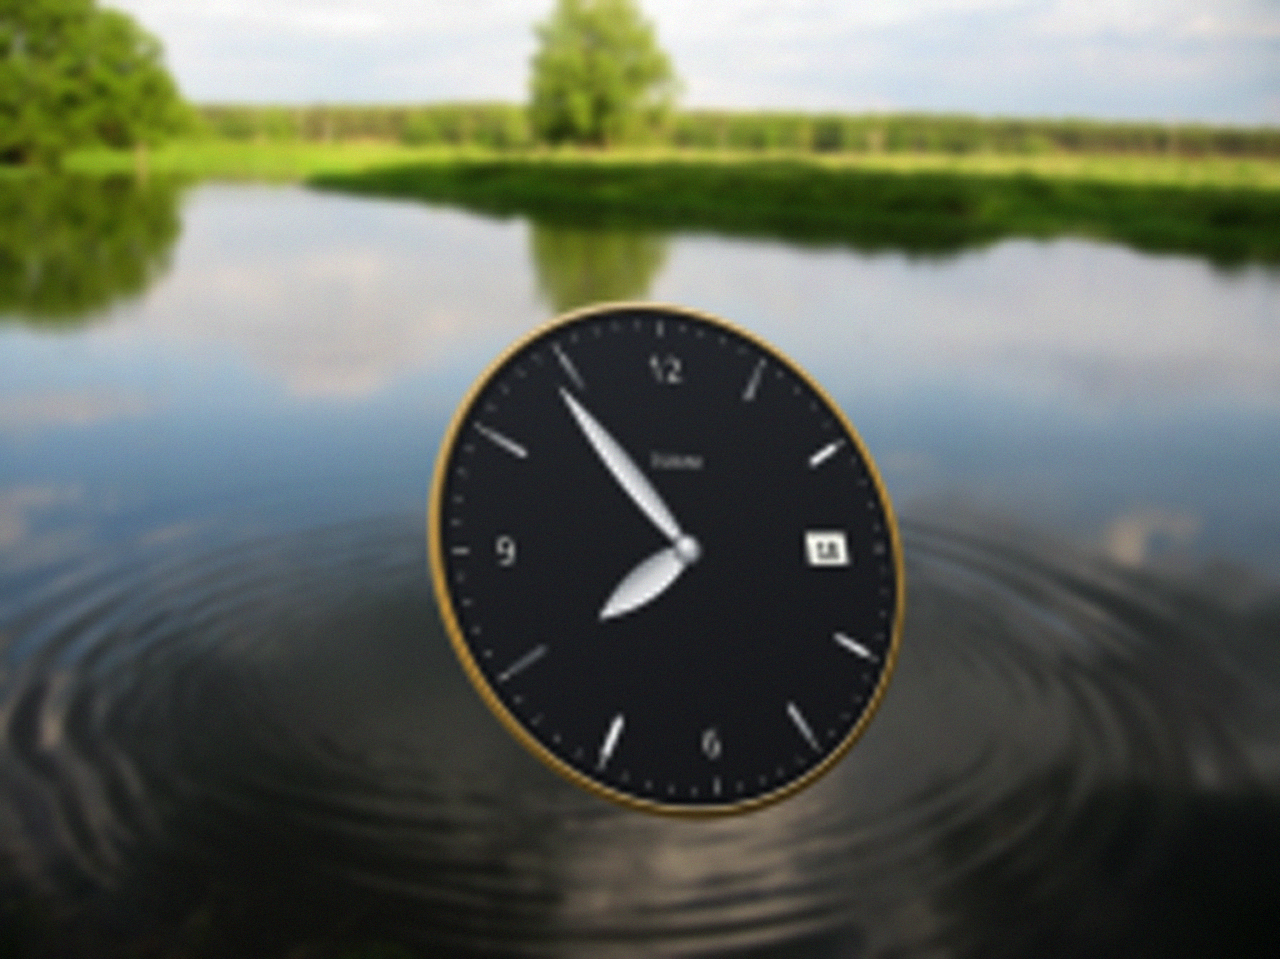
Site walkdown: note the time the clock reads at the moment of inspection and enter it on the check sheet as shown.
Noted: 7:54
